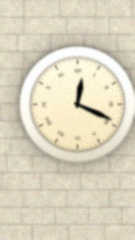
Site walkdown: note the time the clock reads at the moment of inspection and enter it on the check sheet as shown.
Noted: 12:19
